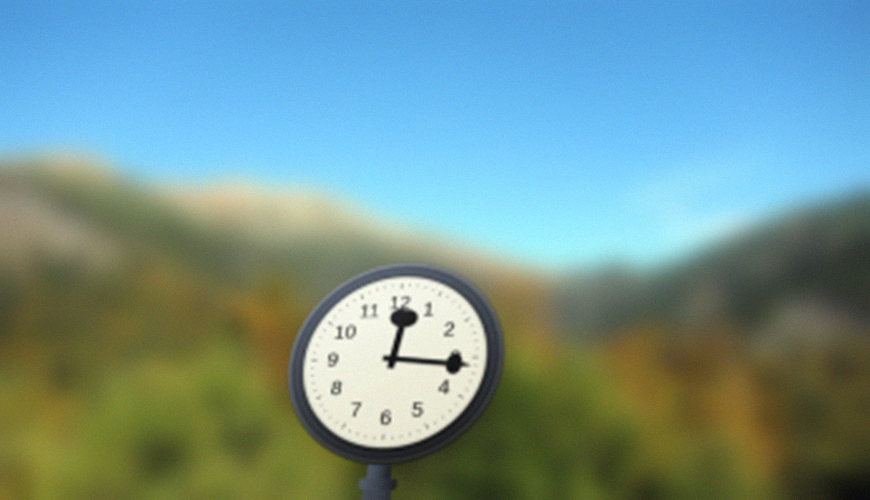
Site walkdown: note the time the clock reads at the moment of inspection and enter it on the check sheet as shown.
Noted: 12:16
